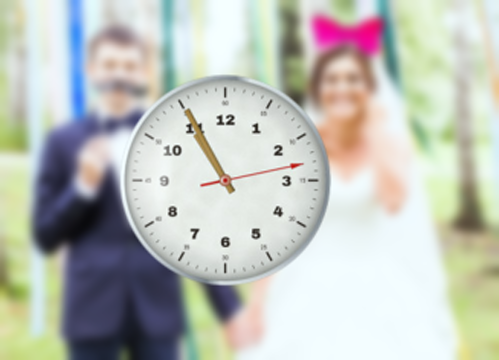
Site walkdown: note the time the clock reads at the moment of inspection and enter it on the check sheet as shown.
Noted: 10:55:13
